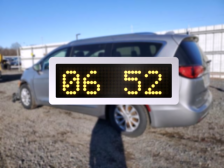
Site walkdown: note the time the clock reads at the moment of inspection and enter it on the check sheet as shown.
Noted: 6:52
